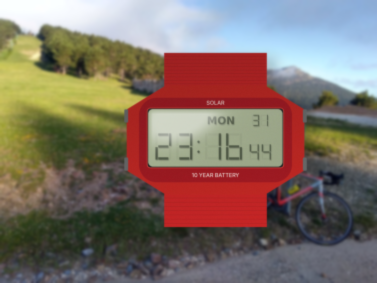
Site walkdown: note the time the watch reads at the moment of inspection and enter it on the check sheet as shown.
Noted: 23:16:44
